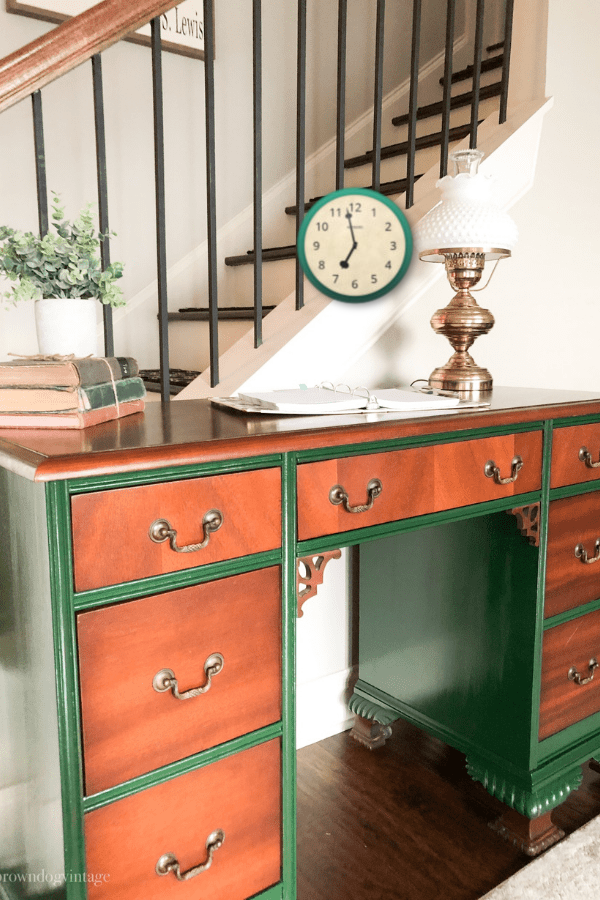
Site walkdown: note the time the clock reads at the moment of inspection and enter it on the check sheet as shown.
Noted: 6:58
